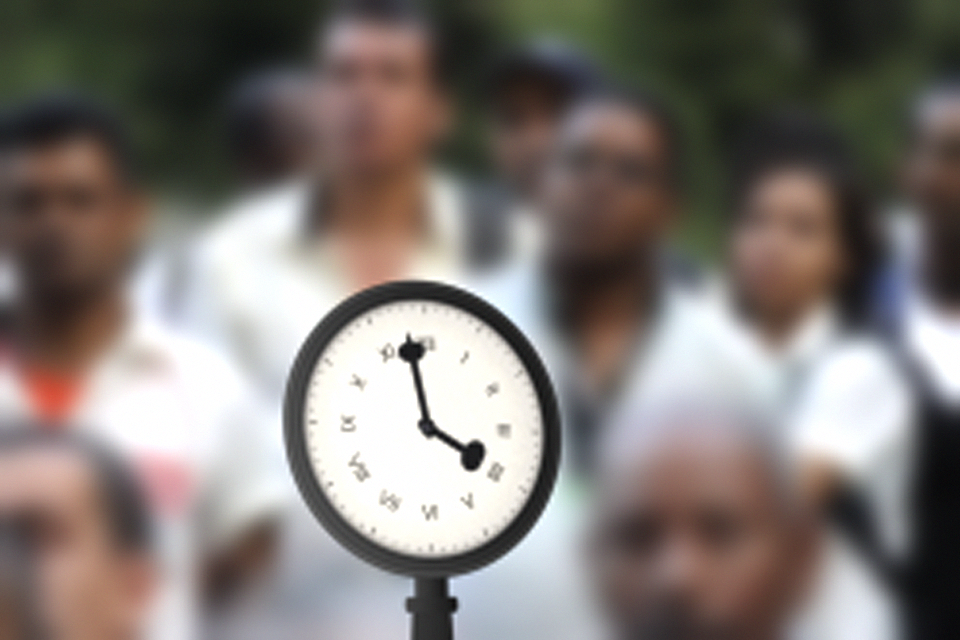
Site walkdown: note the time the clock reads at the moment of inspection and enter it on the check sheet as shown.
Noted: 3:58
